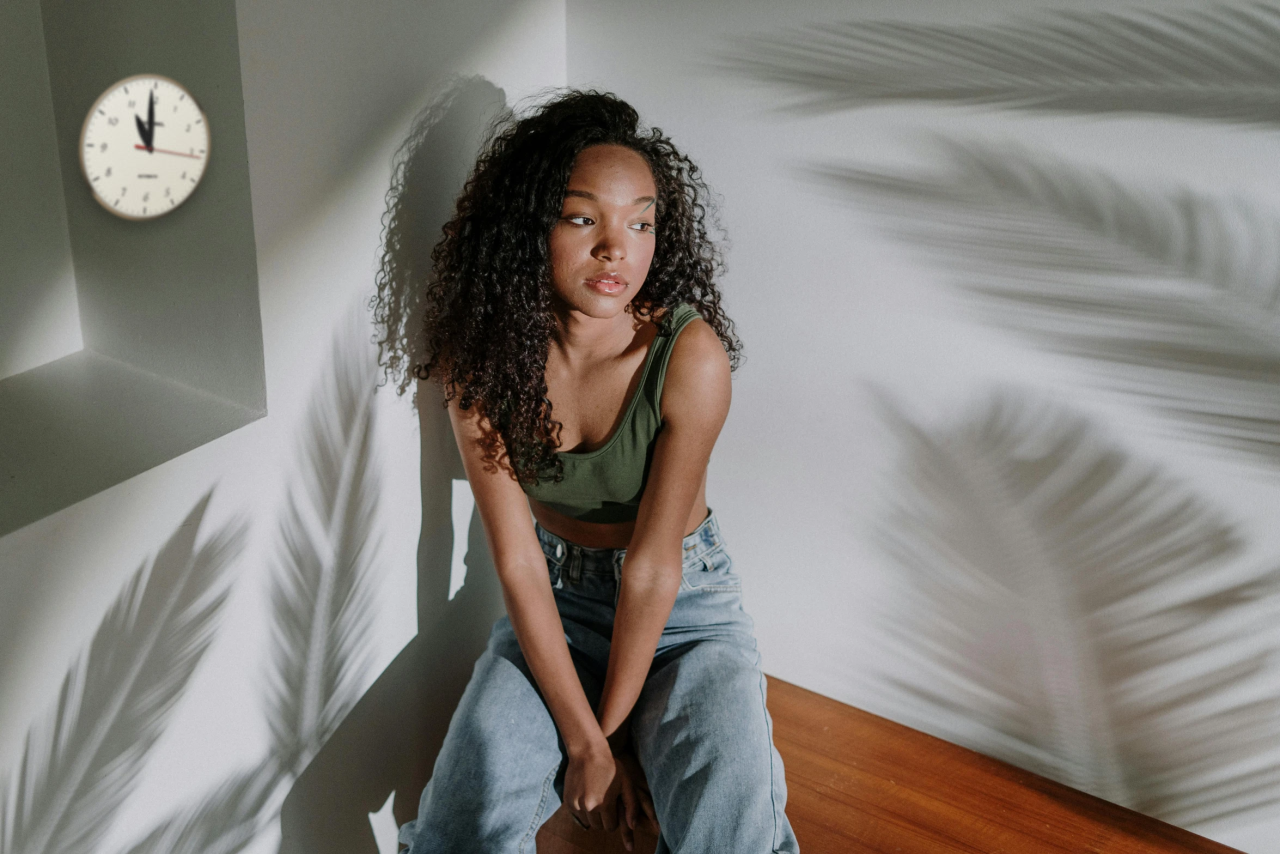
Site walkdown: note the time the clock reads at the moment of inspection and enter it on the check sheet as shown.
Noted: 10:59:16
